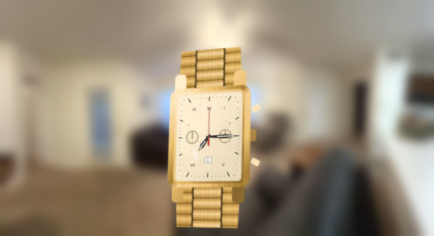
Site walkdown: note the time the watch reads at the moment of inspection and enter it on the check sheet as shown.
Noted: 7:15
